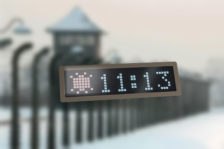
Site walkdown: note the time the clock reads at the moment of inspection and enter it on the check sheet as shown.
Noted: 11:13
